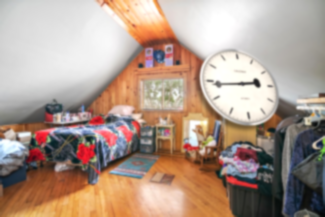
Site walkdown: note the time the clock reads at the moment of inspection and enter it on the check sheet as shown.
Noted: 2:44
